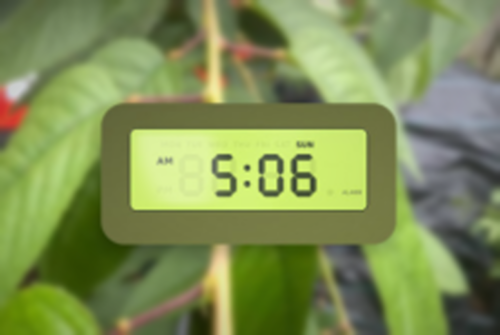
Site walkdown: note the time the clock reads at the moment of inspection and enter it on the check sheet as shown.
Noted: 5:06
